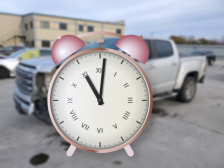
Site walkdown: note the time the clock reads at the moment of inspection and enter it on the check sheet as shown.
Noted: 11:01
